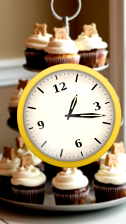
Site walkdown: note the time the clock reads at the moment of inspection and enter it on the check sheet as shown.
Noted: 1:18
